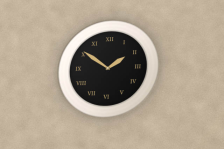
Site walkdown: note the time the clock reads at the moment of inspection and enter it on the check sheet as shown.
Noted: 1:51
